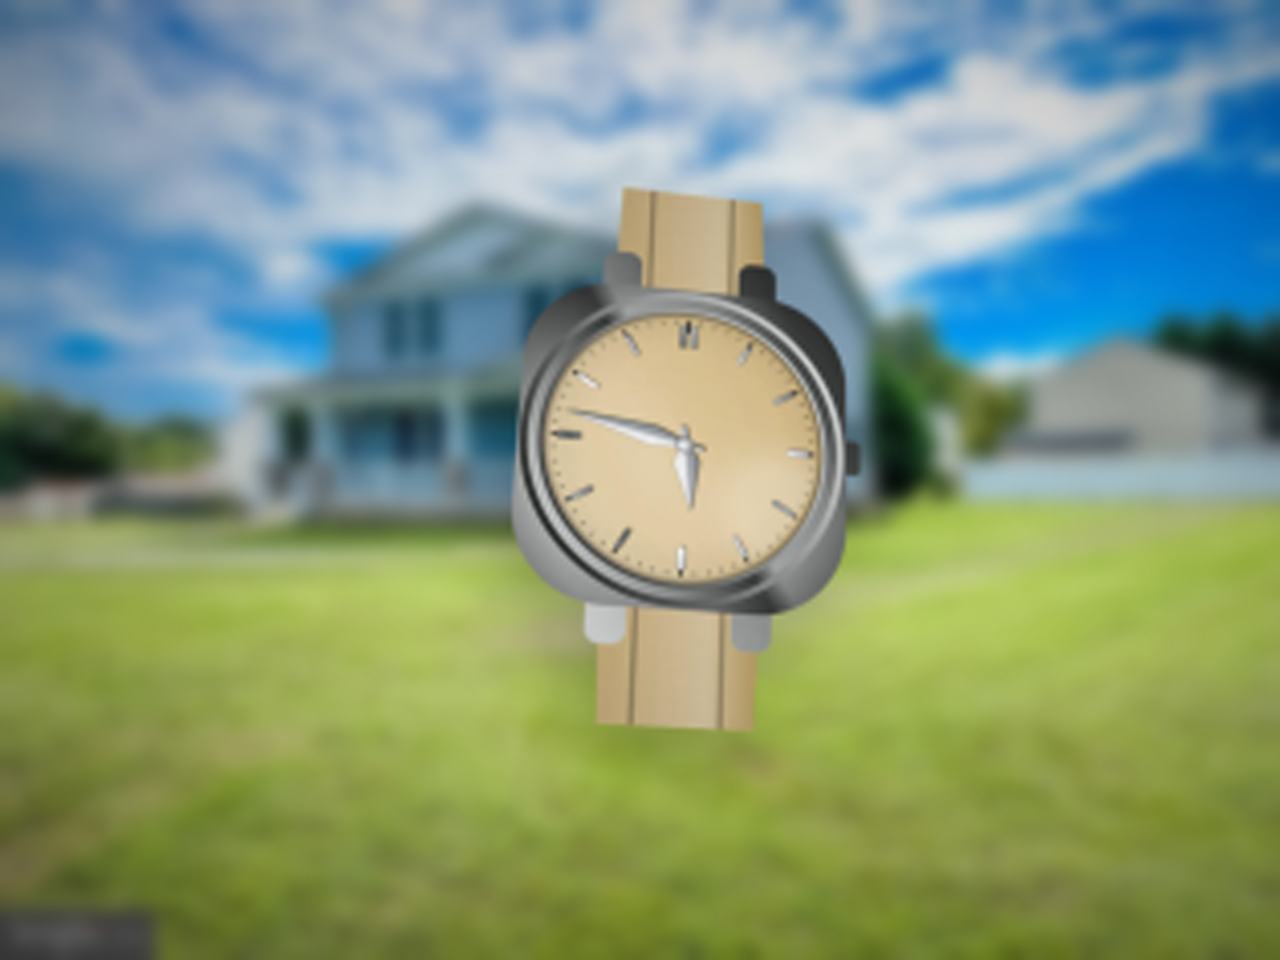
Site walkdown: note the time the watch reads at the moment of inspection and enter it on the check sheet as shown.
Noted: 5:47
